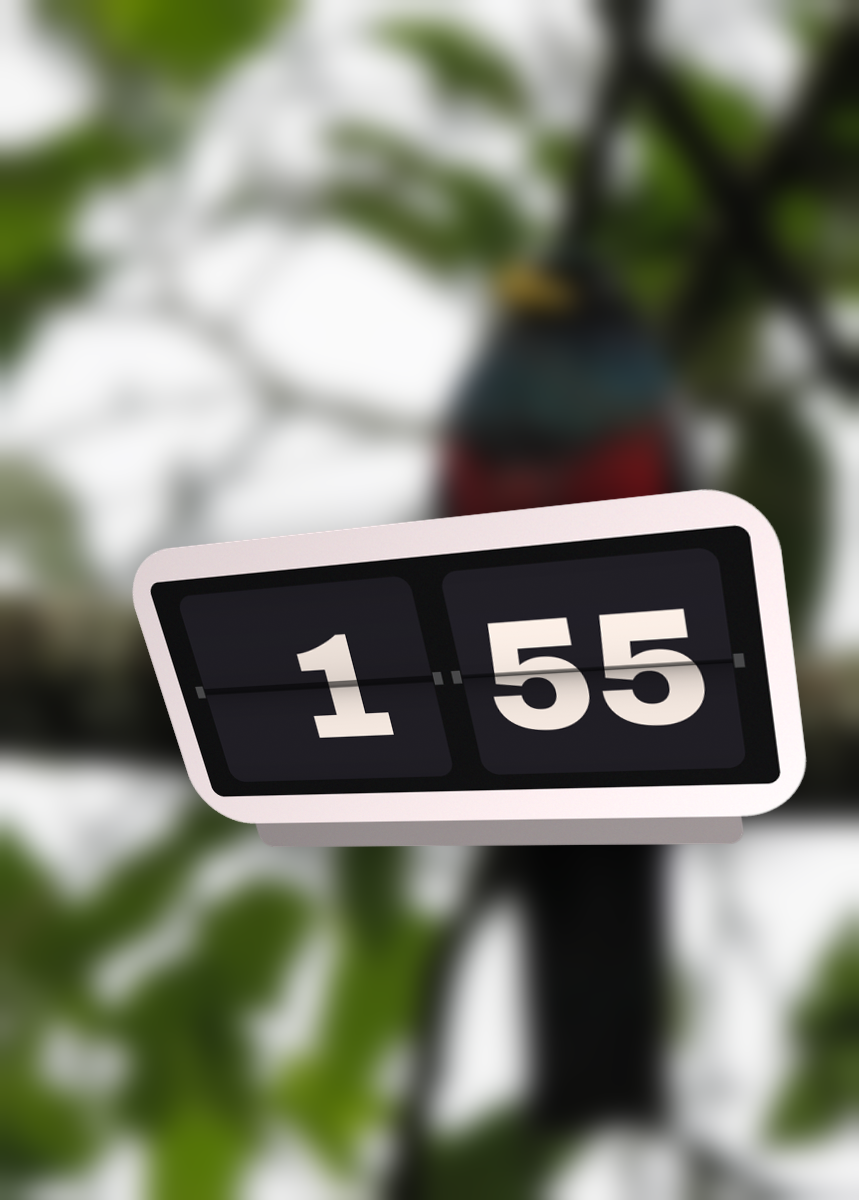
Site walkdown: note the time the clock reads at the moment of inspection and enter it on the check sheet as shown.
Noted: 1:55
